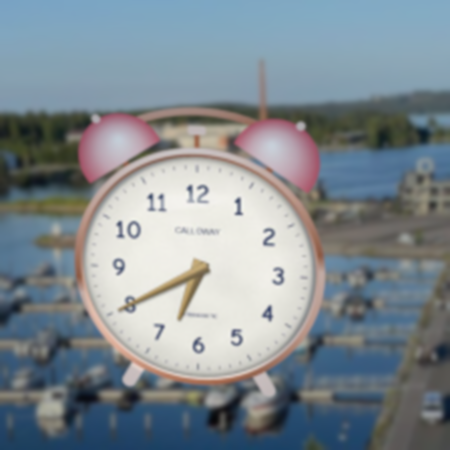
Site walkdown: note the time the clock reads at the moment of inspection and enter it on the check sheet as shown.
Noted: 6:40
